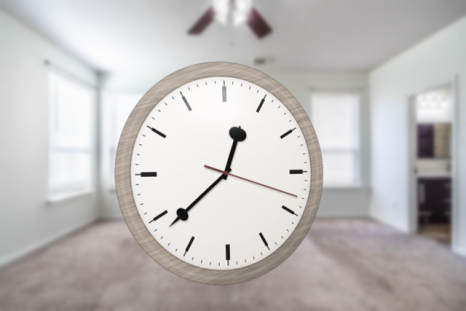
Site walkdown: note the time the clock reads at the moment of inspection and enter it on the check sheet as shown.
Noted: 12:38:18
